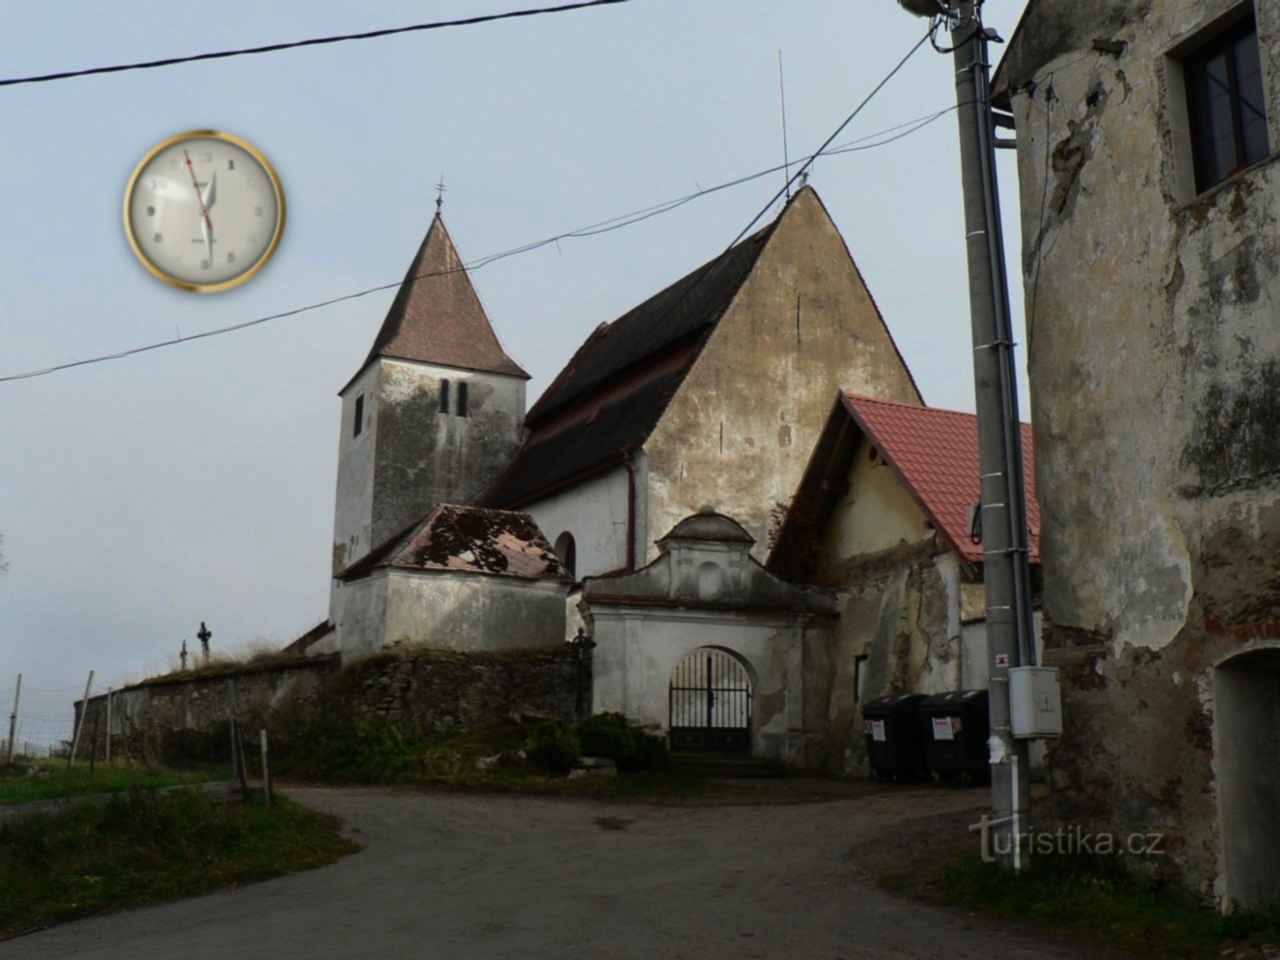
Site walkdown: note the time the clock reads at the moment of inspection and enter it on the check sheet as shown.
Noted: 12:28:57
